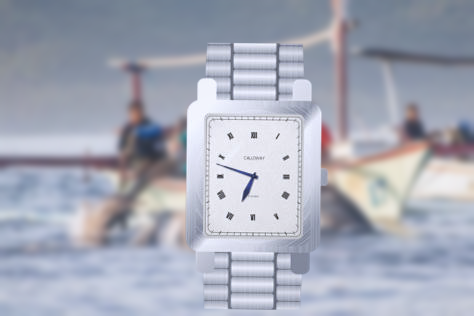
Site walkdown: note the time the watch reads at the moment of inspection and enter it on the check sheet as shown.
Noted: 6:48
